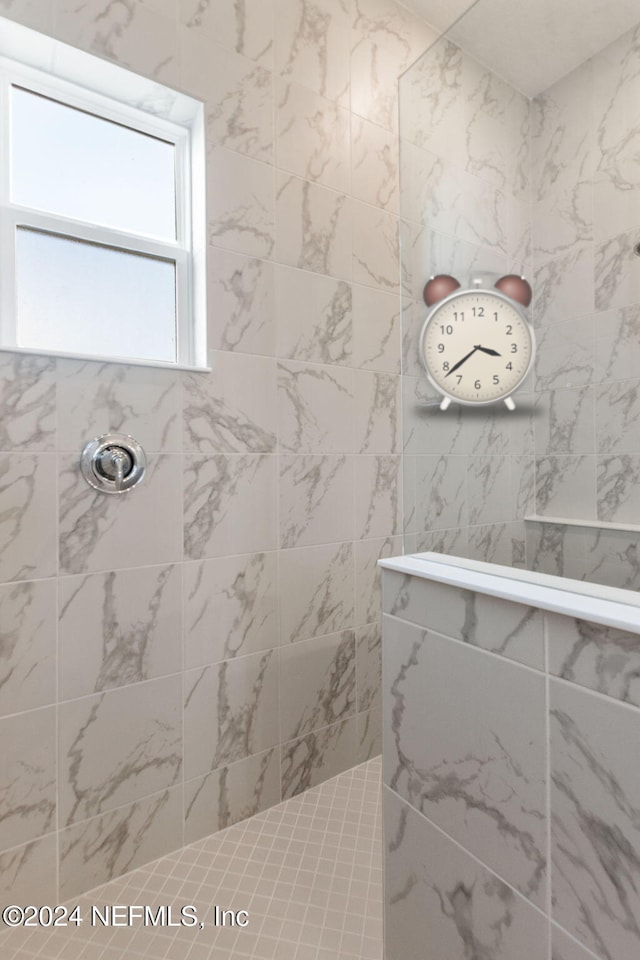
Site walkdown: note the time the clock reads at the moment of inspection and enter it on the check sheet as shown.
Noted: 3:38
